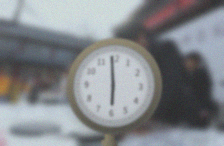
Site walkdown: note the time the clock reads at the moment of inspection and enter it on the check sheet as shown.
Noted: 5:59
